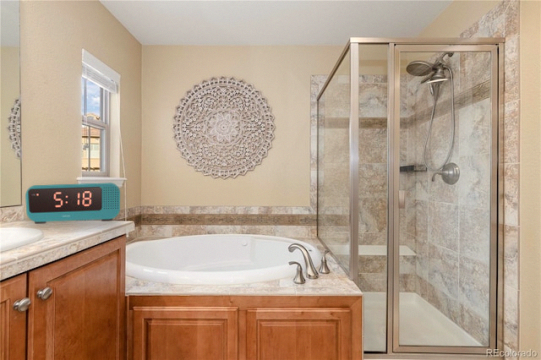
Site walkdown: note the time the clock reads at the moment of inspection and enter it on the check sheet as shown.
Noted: 5:18
